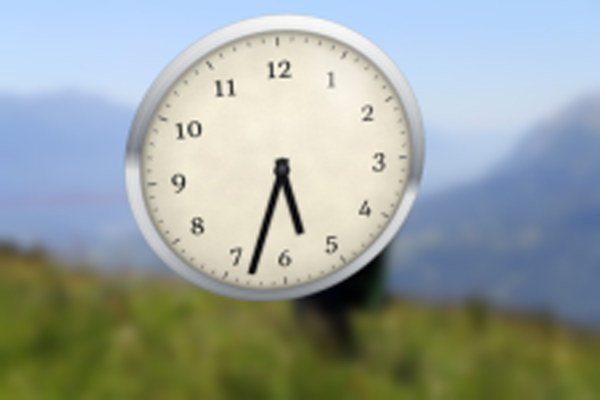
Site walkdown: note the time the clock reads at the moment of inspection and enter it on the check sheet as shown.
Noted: 5:33
